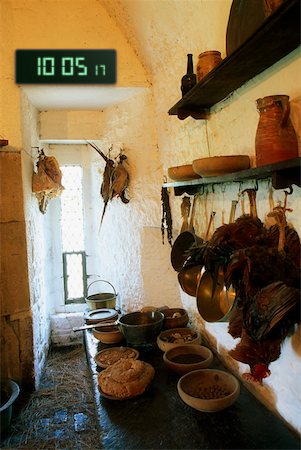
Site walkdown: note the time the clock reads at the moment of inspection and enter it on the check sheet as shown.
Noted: 10:05:17
